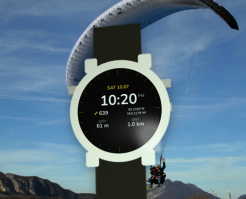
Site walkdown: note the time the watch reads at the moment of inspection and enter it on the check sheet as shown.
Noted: 10:20
